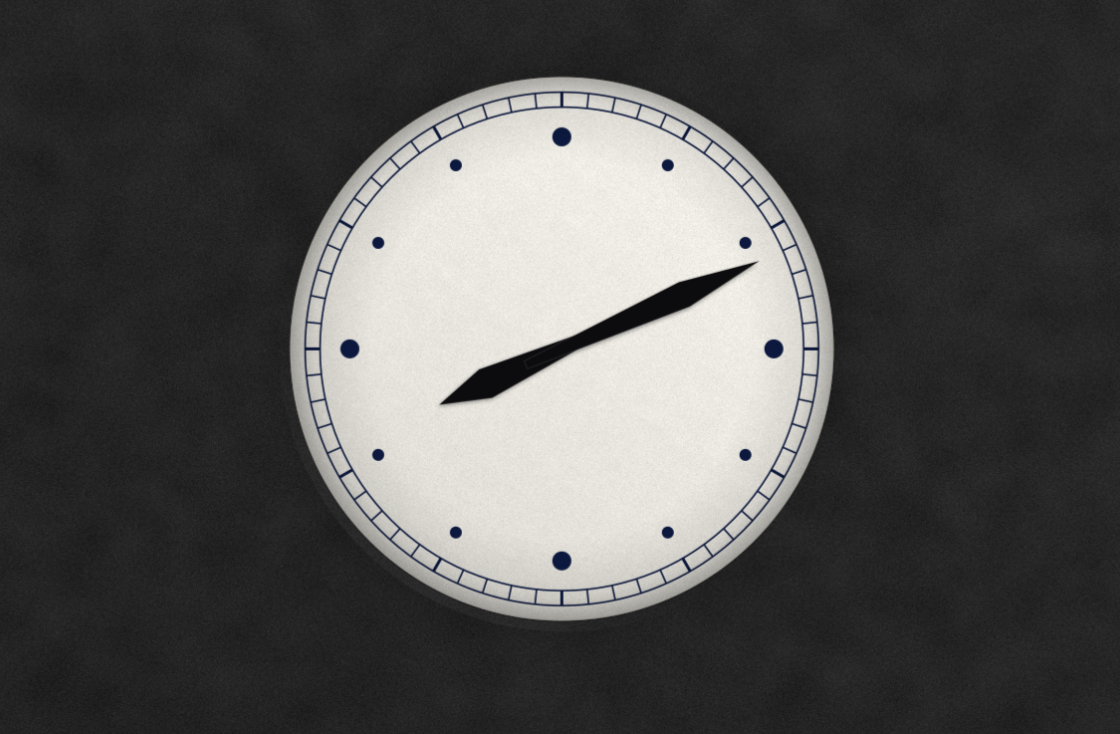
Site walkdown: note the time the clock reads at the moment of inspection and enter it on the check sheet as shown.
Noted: 8:11
